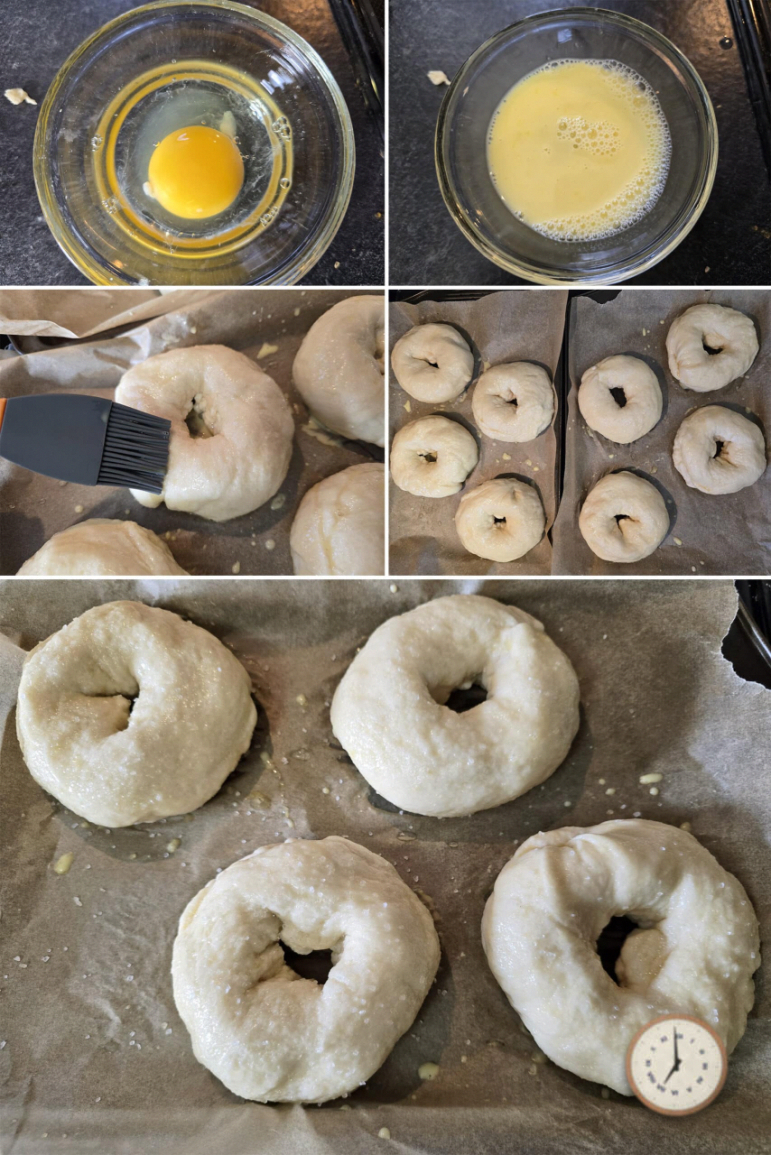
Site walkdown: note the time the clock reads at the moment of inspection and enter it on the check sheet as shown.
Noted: 6:59
